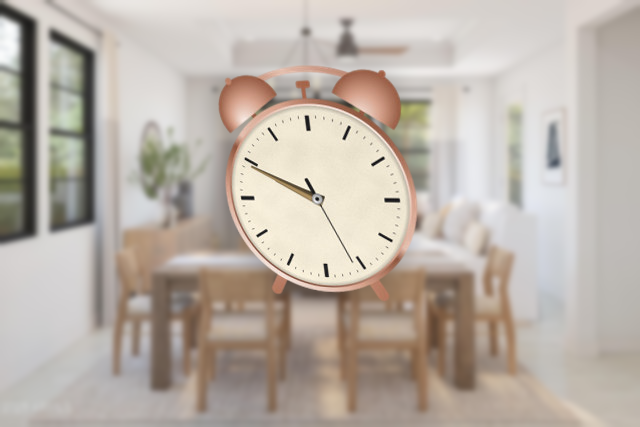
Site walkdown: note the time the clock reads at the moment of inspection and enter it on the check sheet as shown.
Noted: 9:49:26
